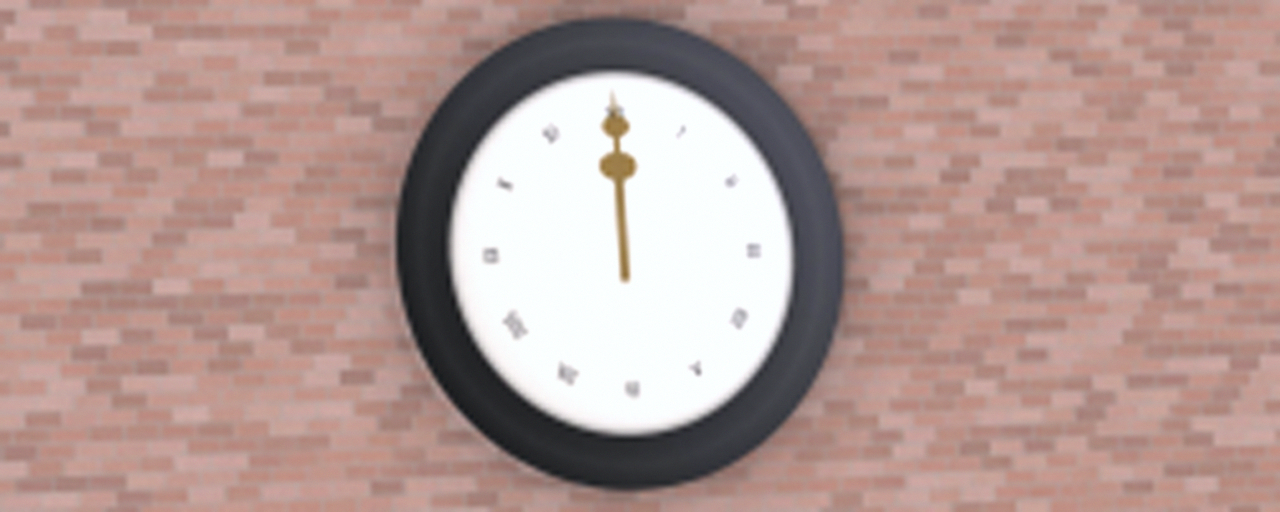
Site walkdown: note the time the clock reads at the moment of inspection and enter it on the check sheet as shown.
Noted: 12:00
